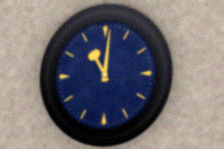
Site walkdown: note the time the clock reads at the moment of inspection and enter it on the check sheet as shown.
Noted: 11:01
